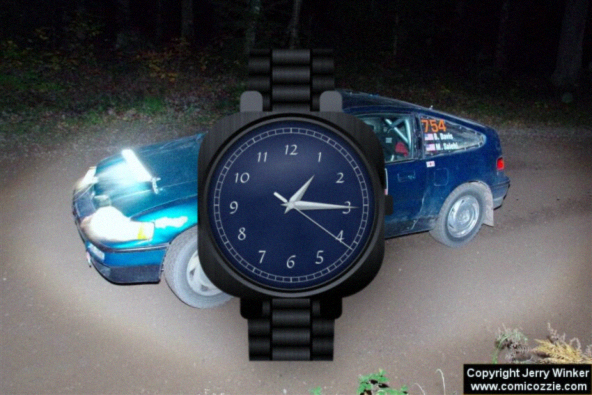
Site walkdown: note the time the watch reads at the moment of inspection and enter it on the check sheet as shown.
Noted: 1:15:21
